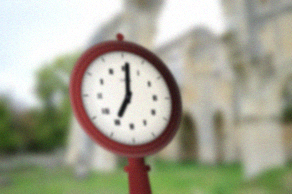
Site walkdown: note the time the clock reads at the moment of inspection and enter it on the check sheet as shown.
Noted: 7:01
